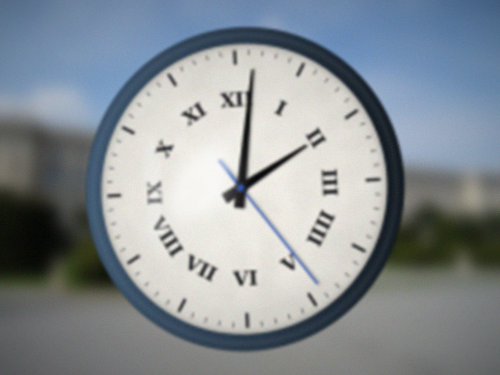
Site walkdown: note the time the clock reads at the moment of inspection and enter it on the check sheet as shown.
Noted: 2:01:24
